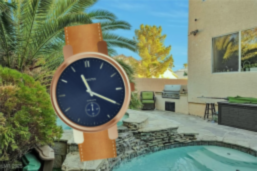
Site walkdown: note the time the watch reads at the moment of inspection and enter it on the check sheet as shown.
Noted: 11:20
